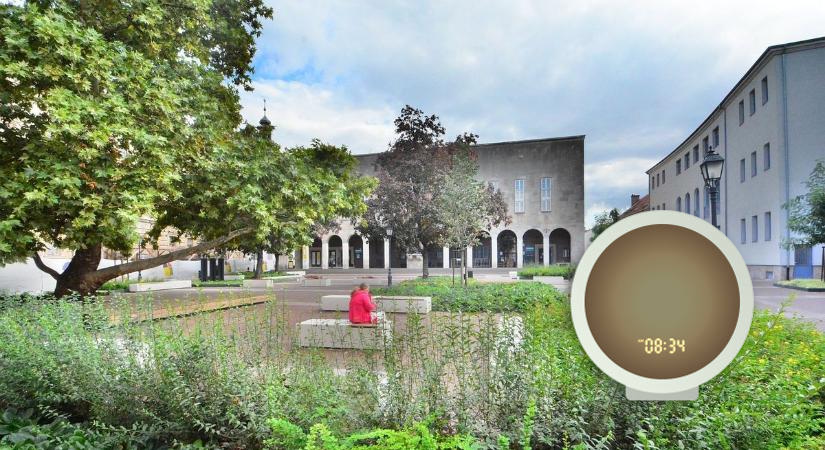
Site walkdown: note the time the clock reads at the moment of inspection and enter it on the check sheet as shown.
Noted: 8:34
